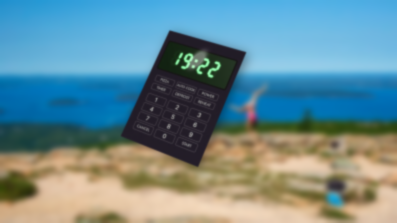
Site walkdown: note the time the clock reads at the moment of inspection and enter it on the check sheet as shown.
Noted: 19:22
